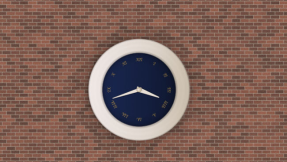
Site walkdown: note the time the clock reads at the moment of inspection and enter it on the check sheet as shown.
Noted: 3:42
